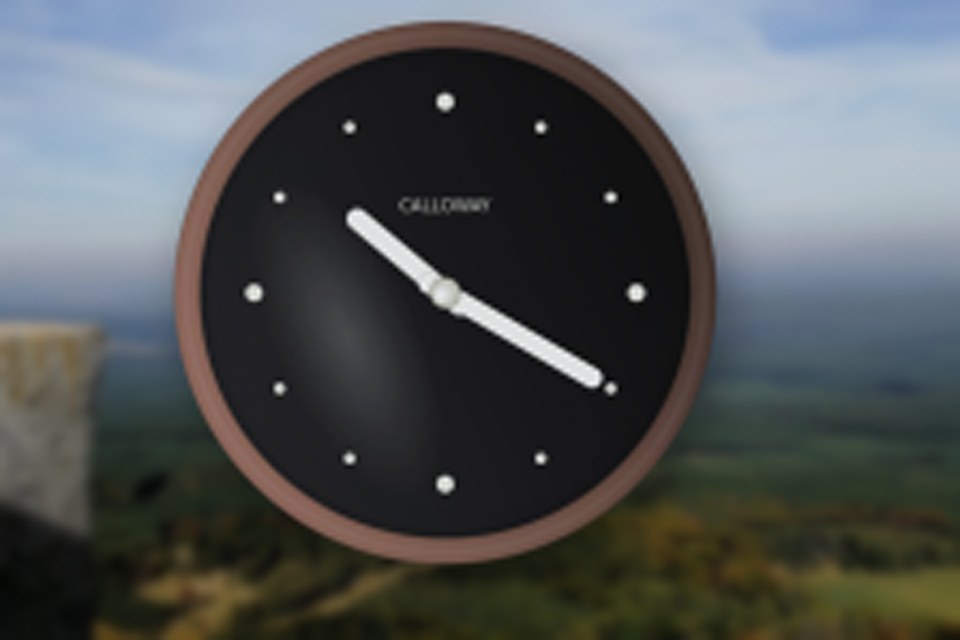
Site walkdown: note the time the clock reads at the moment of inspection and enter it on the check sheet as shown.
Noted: 10:20
